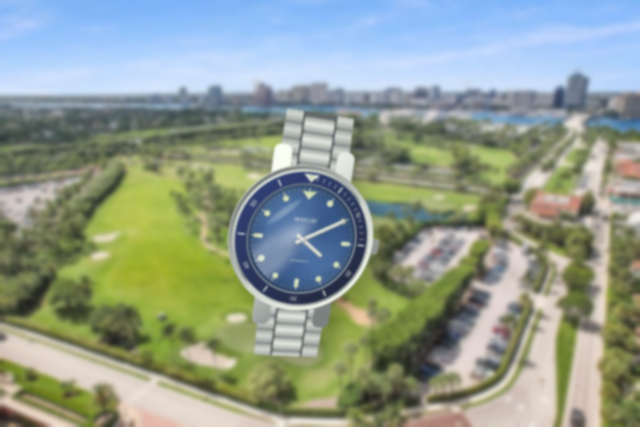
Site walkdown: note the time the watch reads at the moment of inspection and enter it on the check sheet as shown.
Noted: 4:10
